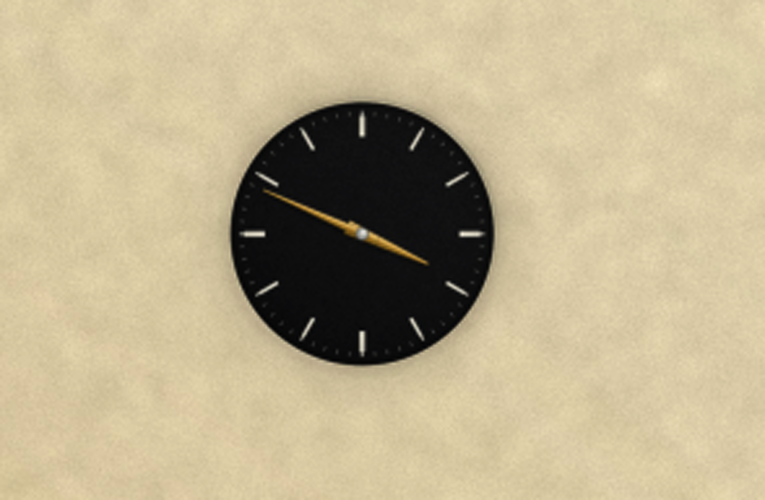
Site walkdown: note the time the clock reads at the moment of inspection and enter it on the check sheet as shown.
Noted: 3:49
